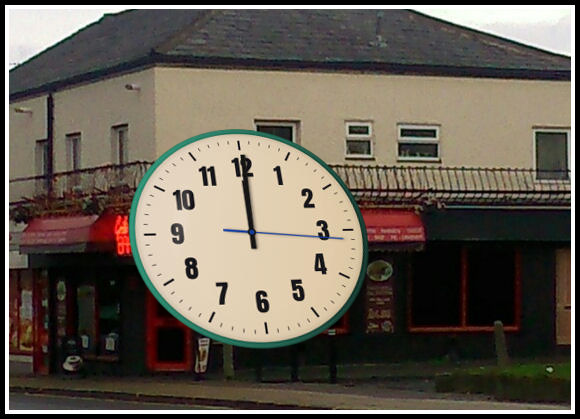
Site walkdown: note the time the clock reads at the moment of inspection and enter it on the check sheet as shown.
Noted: 12:00:16
